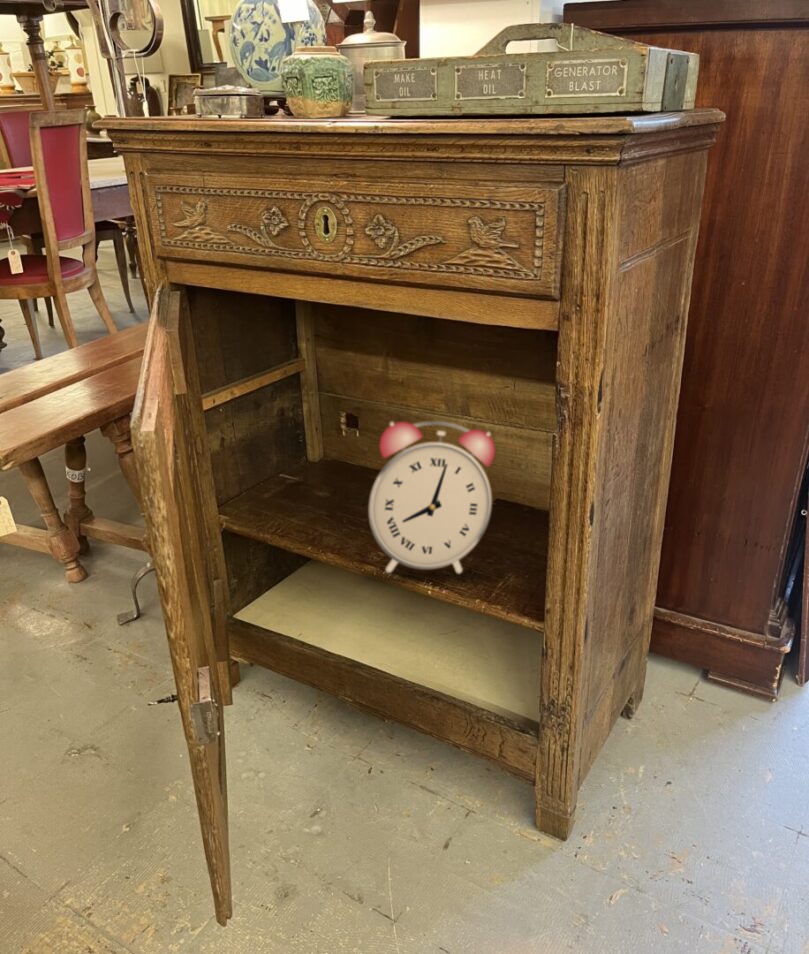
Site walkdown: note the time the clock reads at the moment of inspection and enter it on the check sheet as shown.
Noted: 8:02
